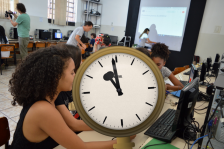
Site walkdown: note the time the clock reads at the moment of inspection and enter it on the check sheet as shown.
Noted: 10:59
